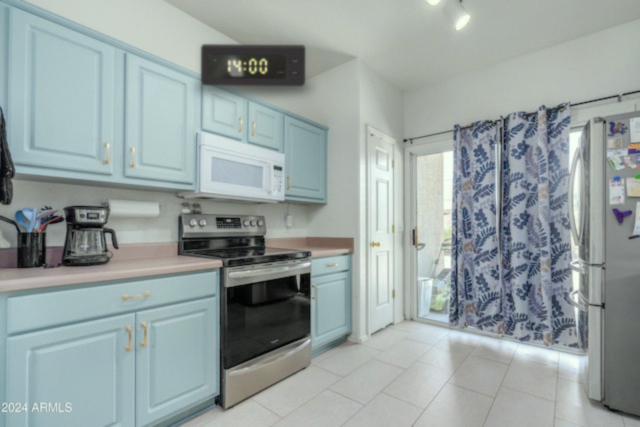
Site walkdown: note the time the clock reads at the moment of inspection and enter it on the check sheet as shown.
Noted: 14:00
